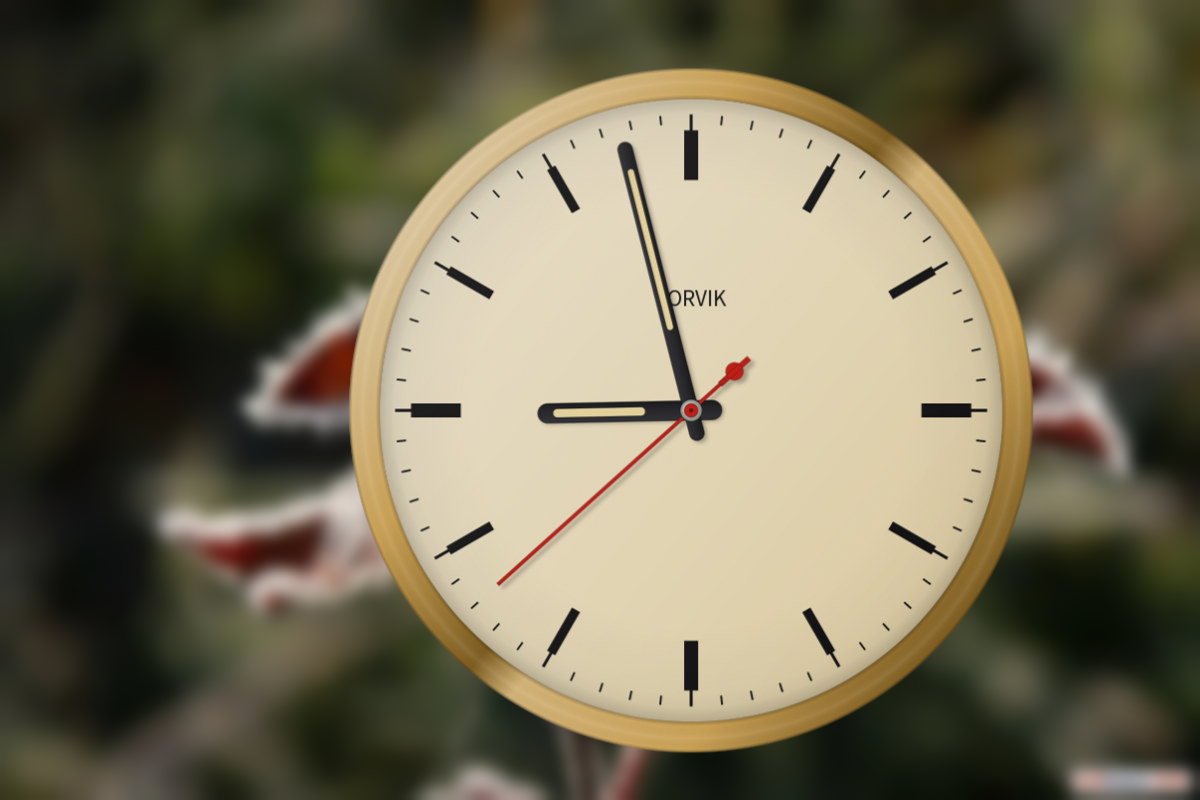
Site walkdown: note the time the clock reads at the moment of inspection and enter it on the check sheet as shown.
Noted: 8:57:38
